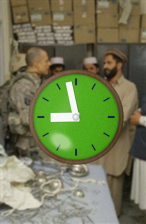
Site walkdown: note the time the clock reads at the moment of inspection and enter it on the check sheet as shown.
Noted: 8:58
